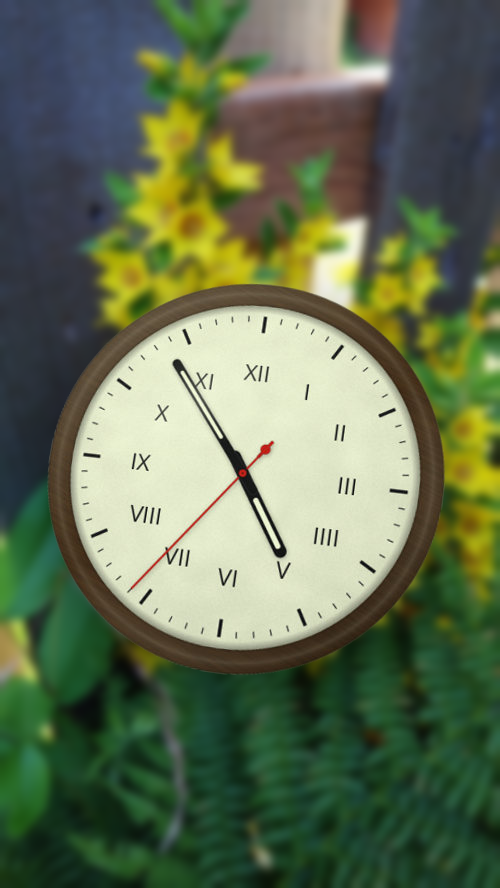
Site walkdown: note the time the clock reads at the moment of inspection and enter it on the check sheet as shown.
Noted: 4:53:36
